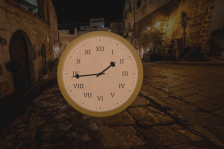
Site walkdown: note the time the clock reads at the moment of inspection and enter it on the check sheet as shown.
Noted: 1:44
